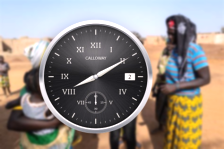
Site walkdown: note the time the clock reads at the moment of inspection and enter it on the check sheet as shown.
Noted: 8:10
